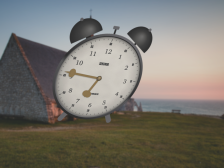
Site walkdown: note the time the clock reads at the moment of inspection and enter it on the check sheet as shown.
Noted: 6:46
